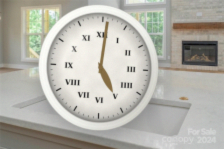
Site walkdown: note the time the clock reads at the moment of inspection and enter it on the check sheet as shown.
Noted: 5:01
